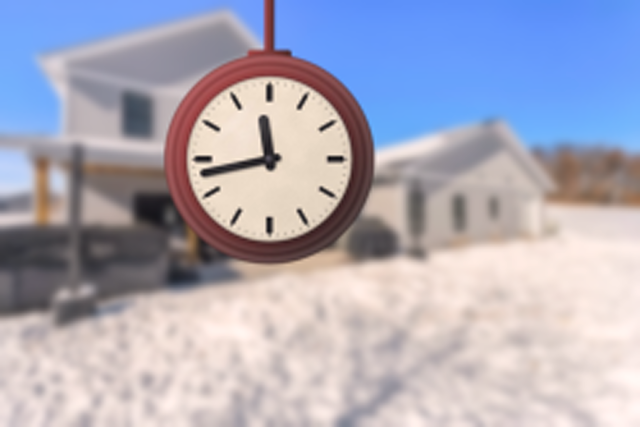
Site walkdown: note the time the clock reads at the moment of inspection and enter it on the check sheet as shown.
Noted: 11:43
